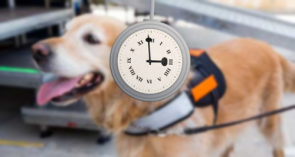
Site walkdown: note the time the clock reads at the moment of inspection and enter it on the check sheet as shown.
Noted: 2:59
